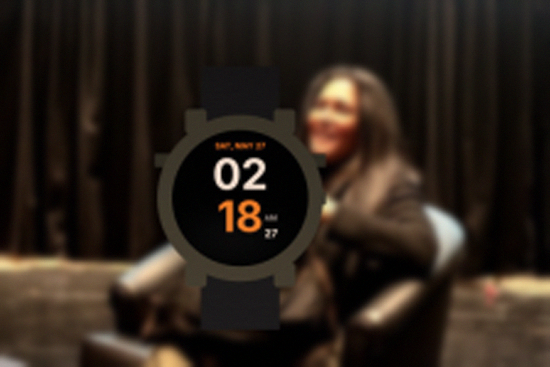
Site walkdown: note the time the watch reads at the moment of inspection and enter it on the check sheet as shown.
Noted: 2:18
